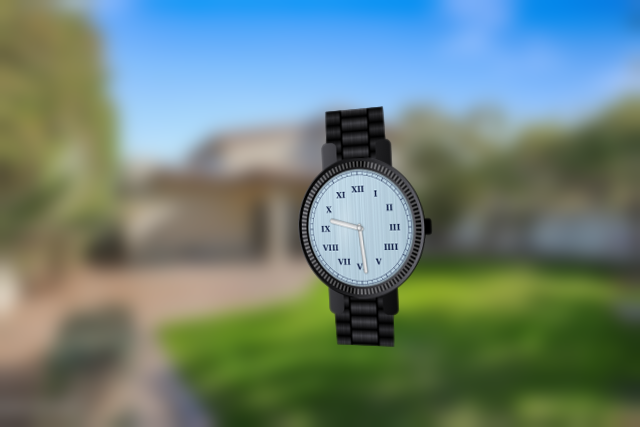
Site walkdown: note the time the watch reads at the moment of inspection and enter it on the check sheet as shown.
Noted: 9:29
